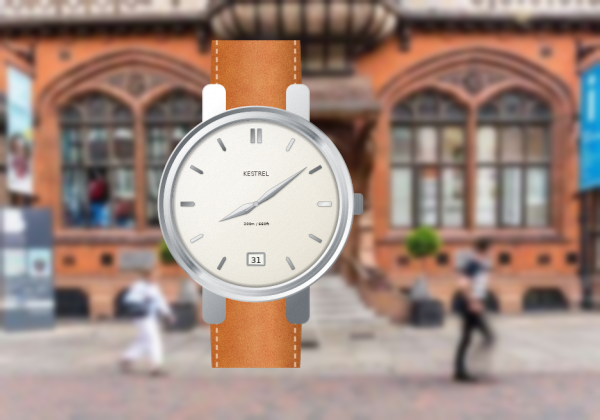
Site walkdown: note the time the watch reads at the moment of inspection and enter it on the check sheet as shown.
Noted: 8:09
